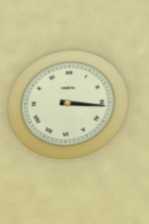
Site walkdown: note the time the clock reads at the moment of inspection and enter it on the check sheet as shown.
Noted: 3:16
